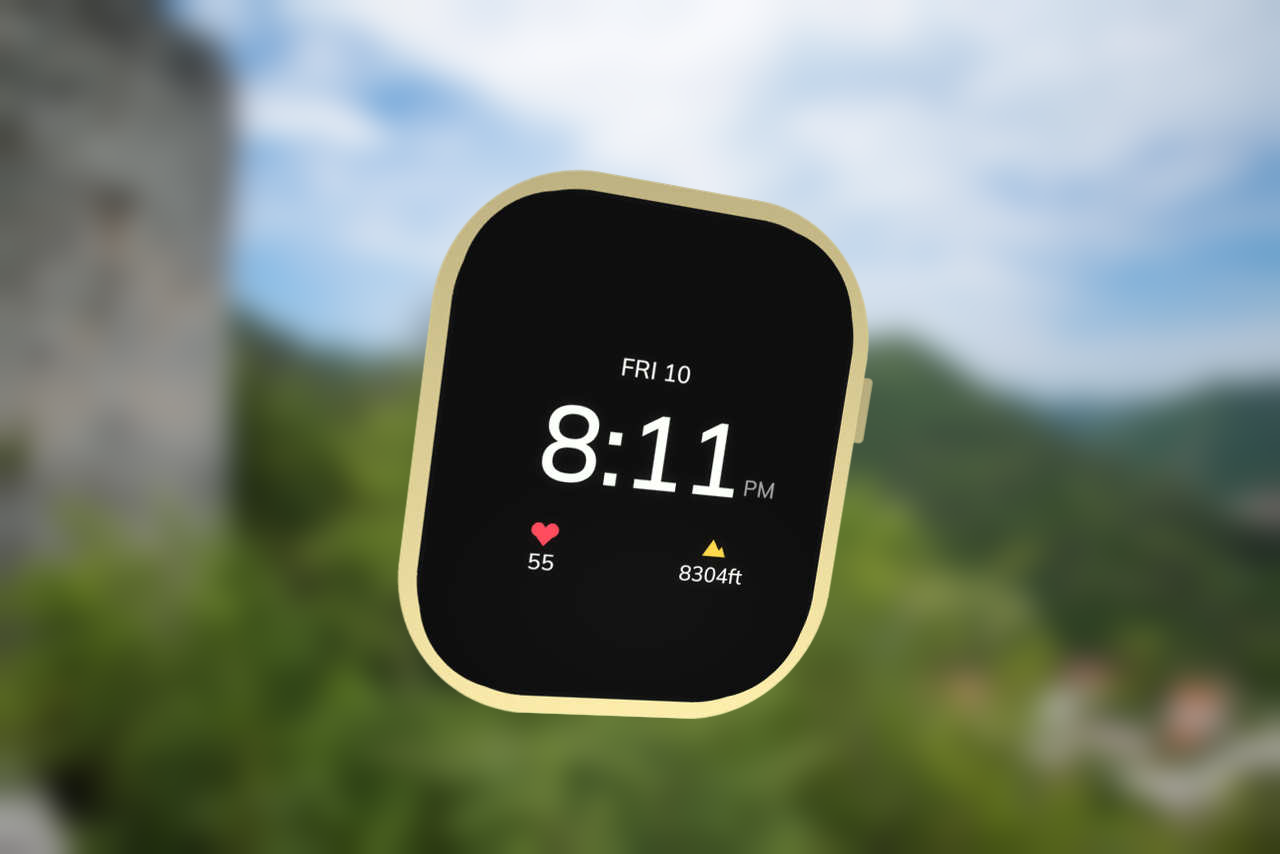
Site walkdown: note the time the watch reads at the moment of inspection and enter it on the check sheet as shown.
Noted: 8:11
